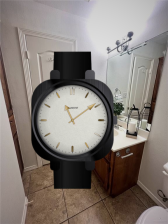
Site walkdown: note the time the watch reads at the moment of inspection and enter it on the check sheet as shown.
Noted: 11:09
